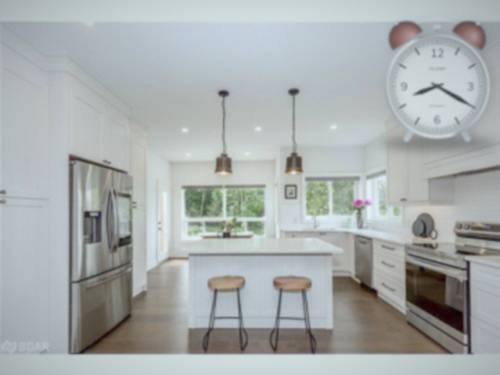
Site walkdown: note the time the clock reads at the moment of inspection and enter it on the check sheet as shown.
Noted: 8:20
